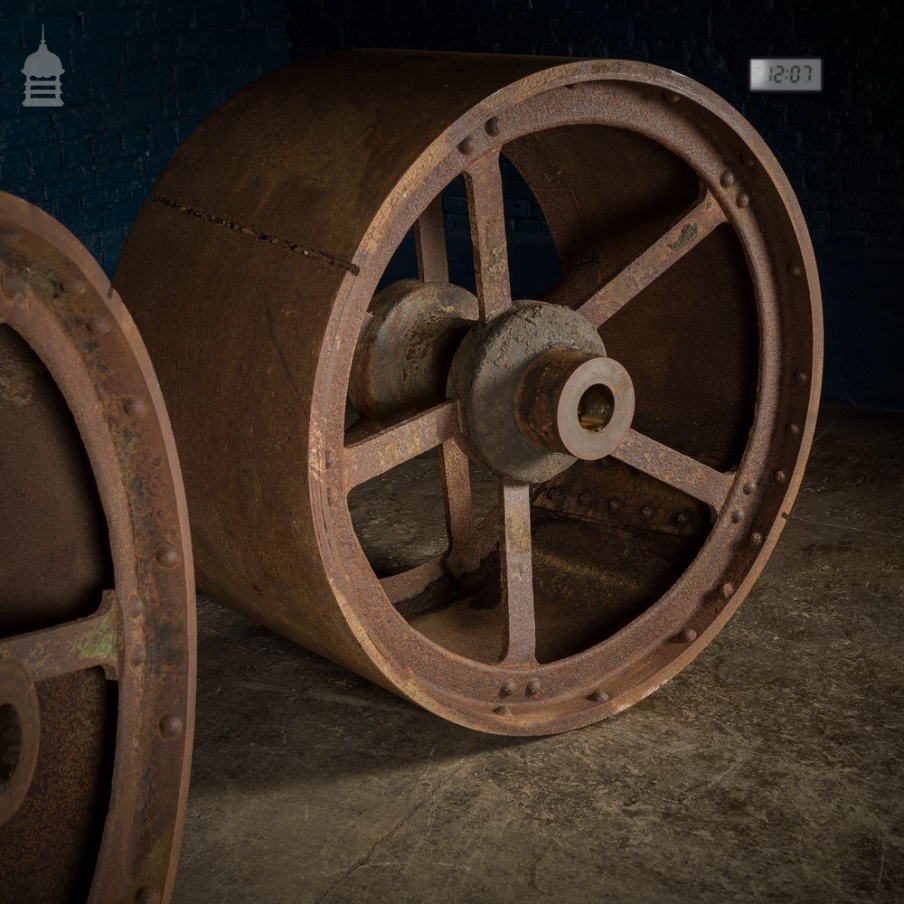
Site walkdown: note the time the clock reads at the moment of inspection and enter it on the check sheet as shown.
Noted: 12:07
